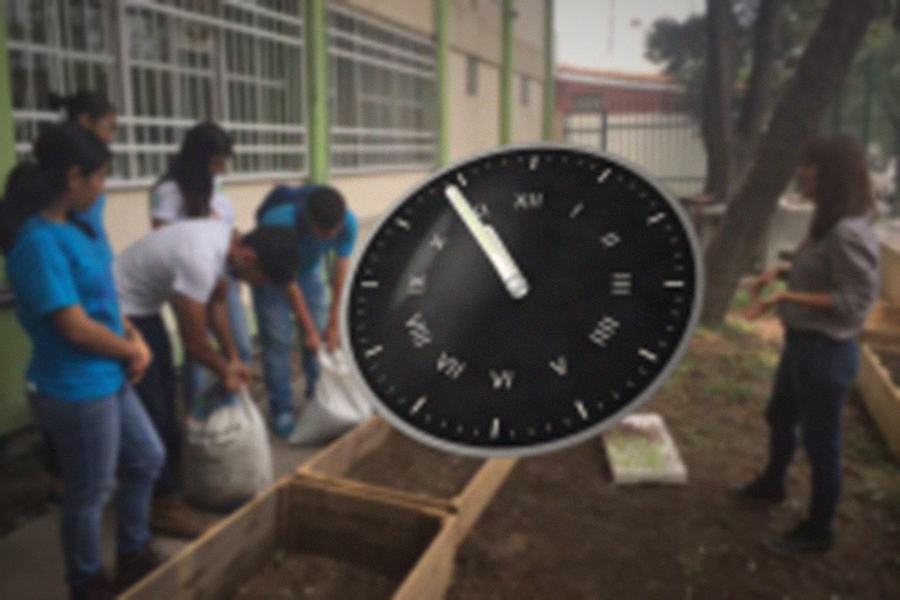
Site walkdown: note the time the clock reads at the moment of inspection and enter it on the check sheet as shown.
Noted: 10:54
